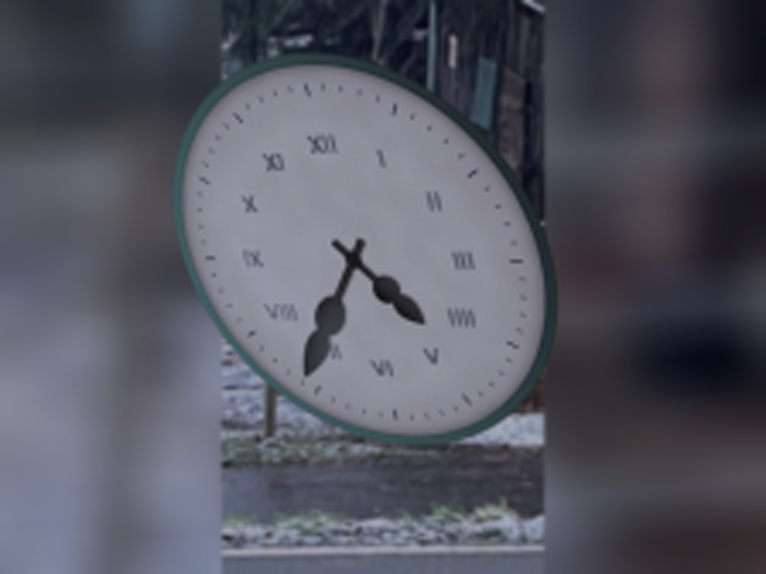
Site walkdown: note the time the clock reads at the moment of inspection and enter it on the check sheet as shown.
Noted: 4:36
